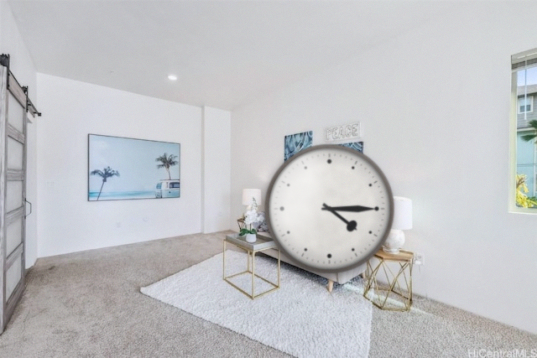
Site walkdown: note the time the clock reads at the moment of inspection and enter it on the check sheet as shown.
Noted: 4:15
